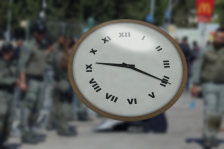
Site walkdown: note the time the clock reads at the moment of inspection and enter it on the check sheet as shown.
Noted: 9:20
